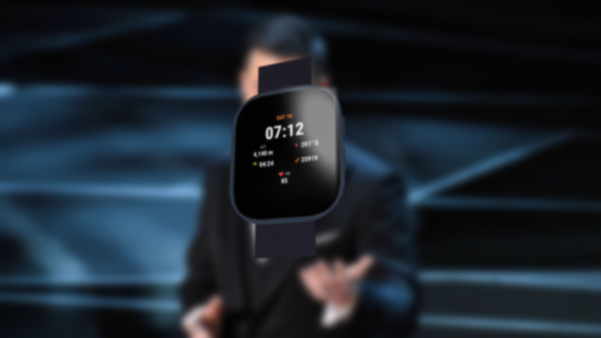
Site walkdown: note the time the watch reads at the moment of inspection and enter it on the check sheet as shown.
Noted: 7:12
